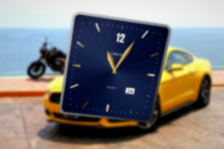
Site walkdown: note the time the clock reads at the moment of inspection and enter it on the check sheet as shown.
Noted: 11:04
